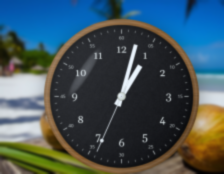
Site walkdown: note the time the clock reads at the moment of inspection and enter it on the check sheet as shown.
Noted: 1:02:34
